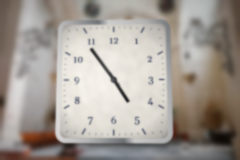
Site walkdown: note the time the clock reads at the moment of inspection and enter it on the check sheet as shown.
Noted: 4:54
